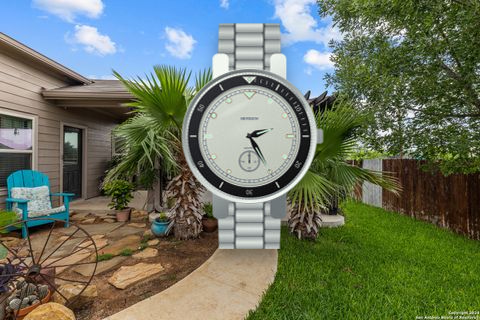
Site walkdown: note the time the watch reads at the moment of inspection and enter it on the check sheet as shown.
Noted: 2:25
